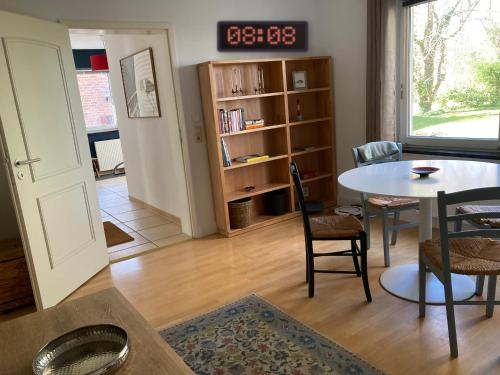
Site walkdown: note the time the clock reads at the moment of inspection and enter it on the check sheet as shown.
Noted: 8:08
